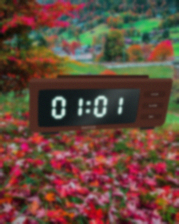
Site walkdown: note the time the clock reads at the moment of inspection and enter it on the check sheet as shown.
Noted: 1:01
